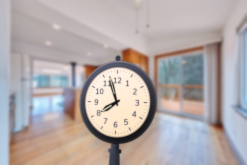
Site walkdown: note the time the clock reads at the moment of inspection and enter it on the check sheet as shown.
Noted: 7:57
